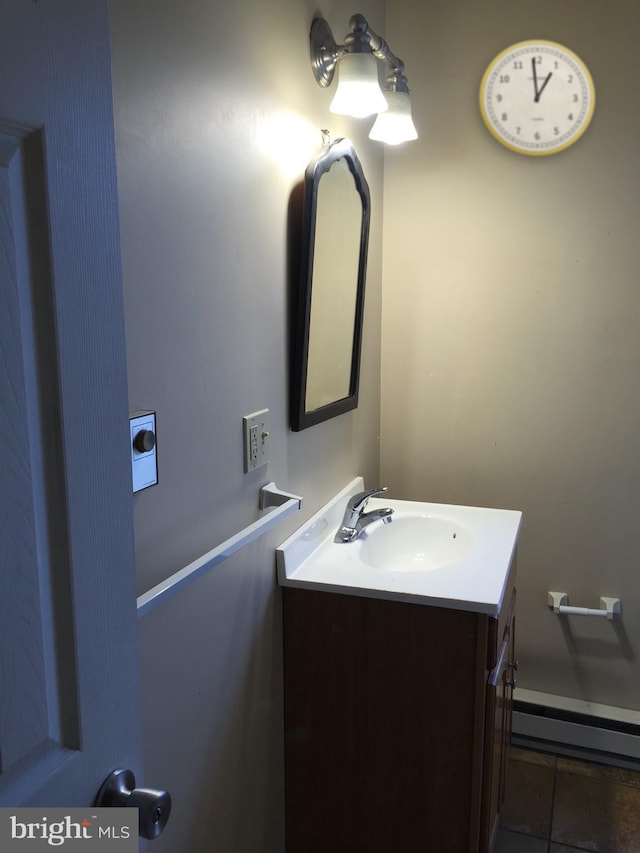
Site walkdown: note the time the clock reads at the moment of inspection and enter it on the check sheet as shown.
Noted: 12:59
